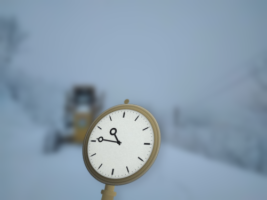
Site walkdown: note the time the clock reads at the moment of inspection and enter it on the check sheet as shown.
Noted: 10:46
